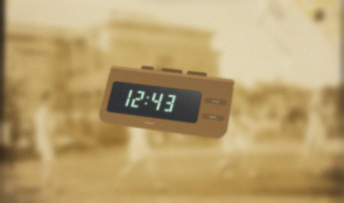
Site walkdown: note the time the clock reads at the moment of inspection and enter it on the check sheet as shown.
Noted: 12:43
